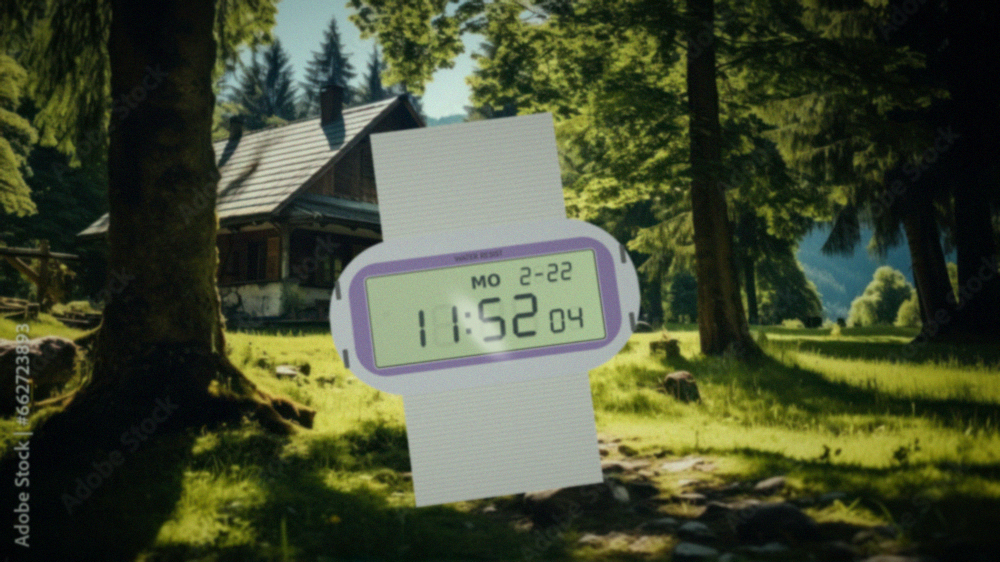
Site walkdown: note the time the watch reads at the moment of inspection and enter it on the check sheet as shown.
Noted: 11:52:04
